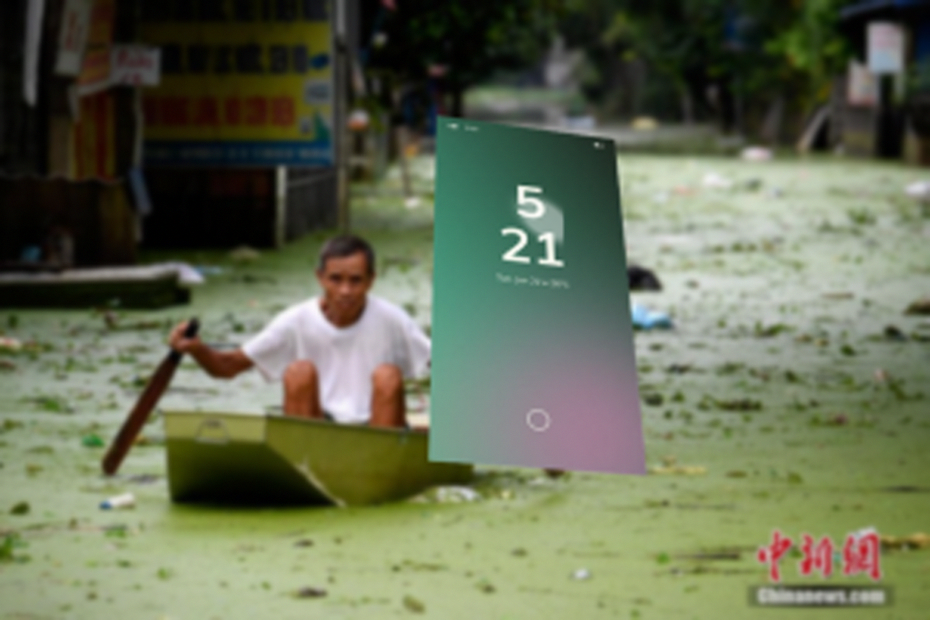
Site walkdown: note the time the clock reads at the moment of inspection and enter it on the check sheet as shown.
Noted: 5:21
